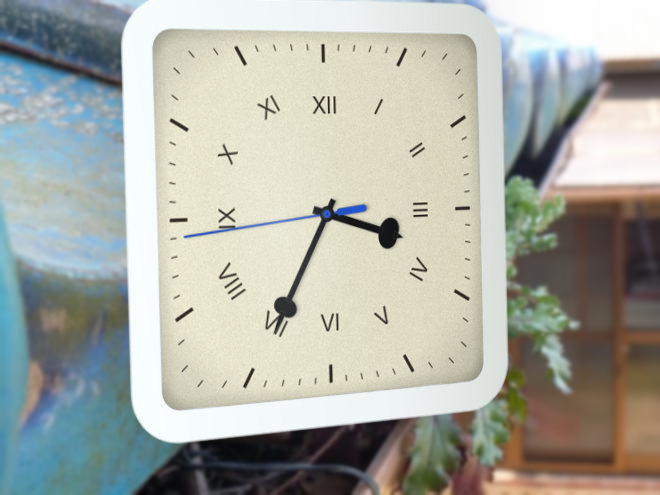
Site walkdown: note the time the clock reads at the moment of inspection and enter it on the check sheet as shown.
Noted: 3:34:44
